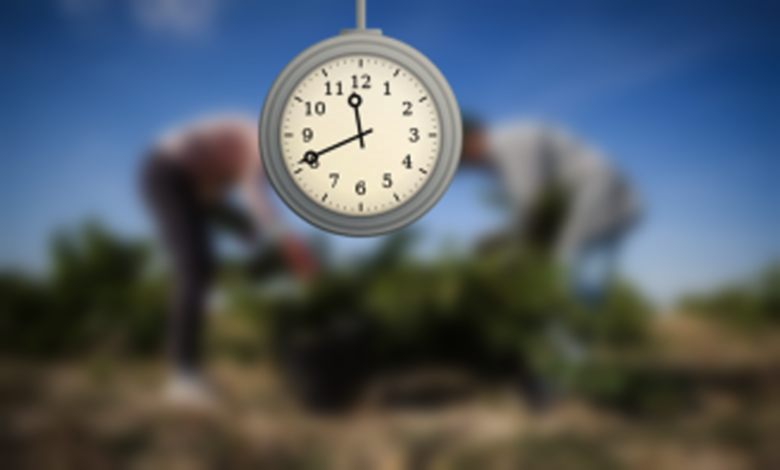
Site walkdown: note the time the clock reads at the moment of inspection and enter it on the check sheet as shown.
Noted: 11:41
